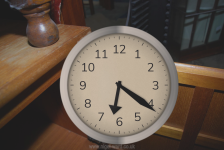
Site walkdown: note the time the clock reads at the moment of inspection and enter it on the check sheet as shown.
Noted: 6:21
